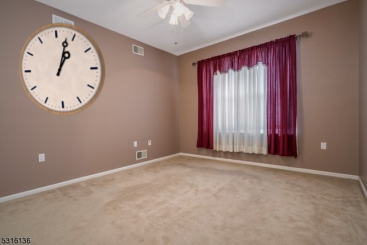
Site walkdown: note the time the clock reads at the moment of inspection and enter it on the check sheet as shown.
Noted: 1:03
